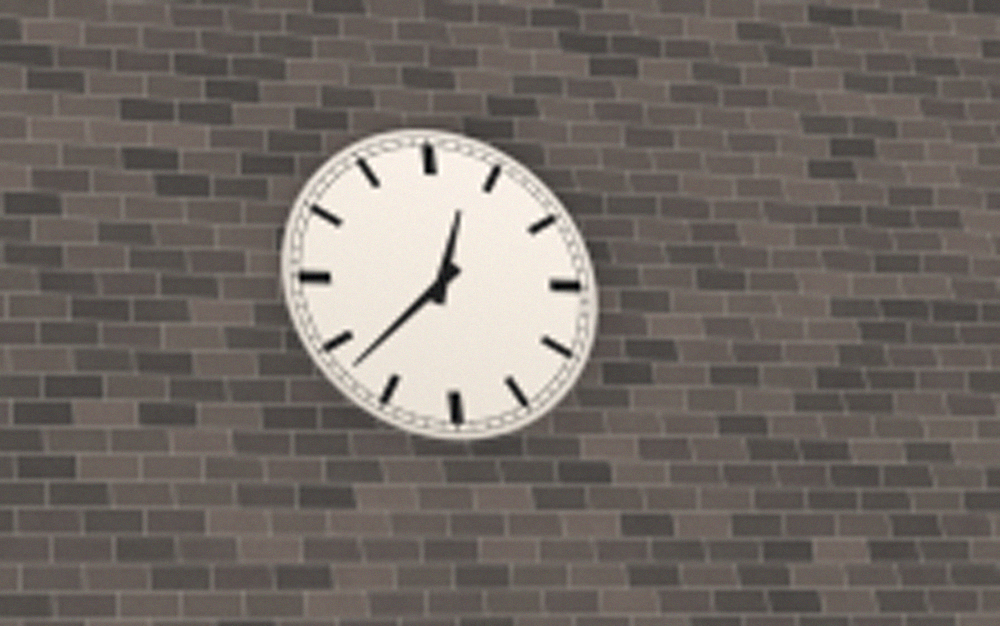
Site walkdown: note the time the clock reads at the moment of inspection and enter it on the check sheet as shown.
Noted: 12:38
